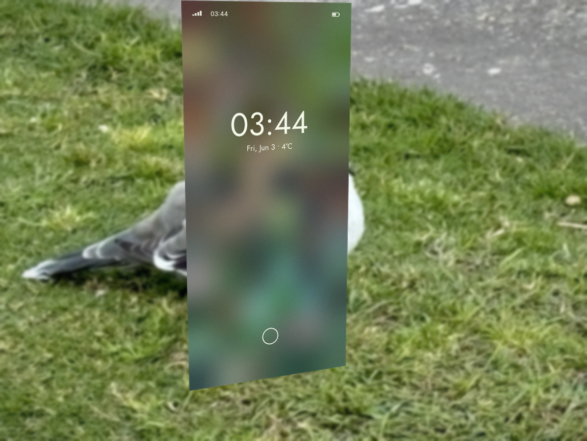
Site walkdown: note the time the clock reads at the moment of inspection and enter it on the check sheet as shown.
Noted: 3:44
